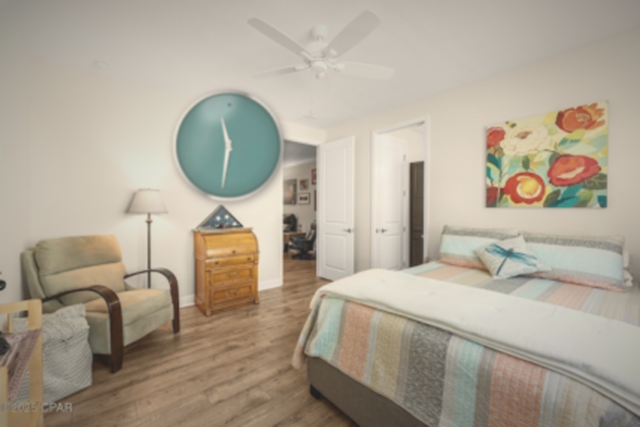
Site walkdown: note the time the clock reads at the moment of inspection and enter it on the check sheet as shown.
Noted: 11:31
